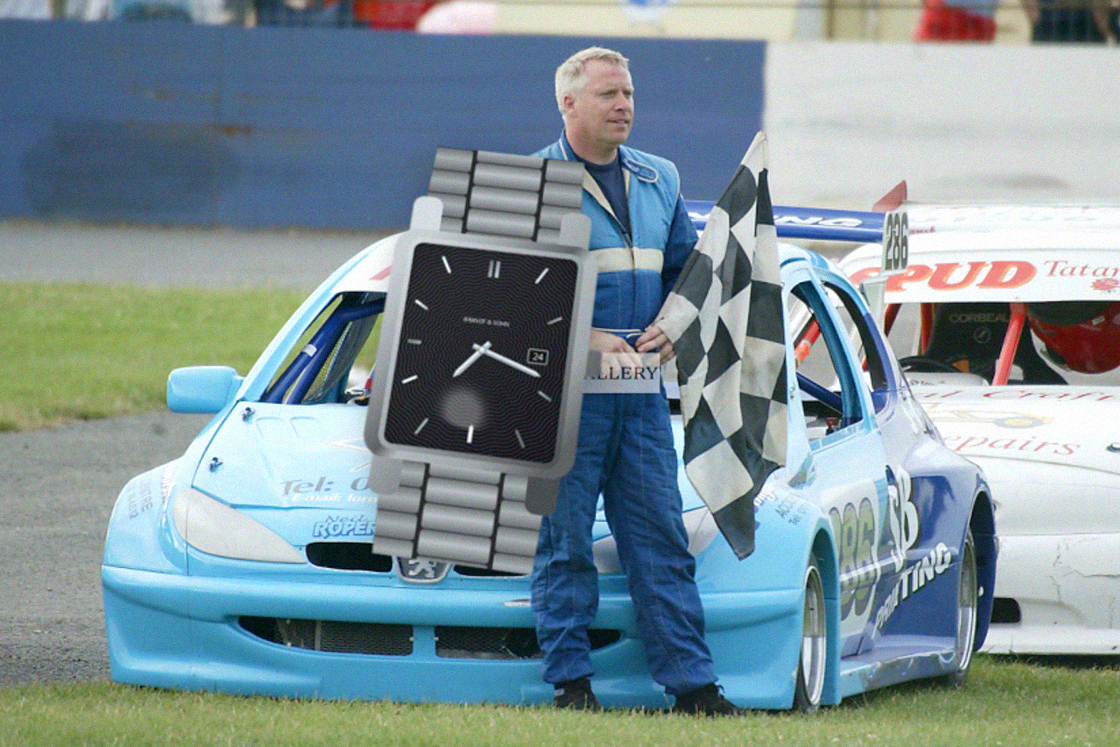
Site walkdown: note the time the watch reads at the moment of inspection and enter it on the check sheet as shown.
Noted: 7:18
